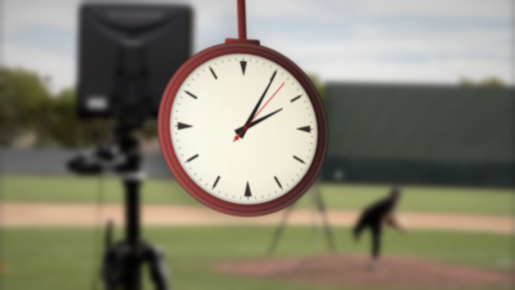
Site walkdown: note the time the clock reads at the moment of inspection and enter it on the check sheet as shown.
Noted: 2:05:07
